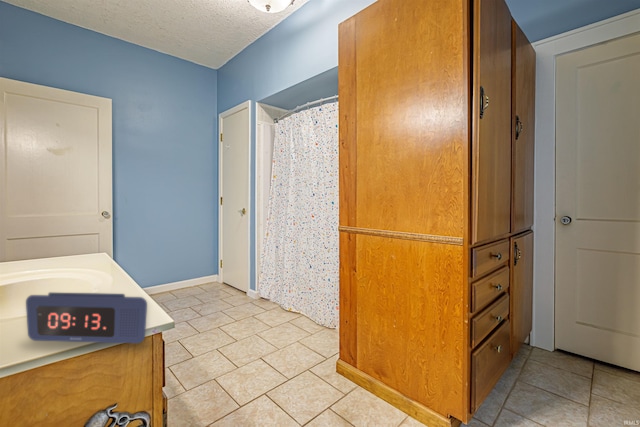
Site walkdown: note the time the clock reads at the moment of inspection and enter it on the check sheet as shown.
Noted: 9:13
